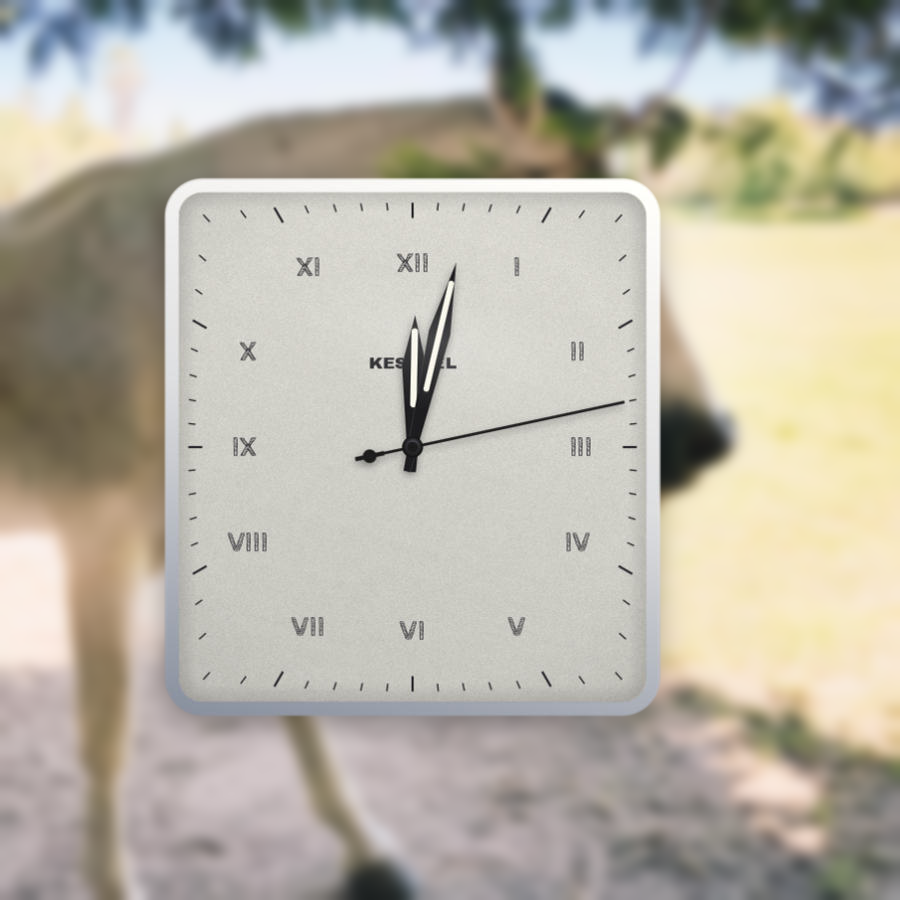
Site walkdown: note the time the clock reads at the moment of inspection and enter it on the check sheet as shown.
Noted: 12:02:13
